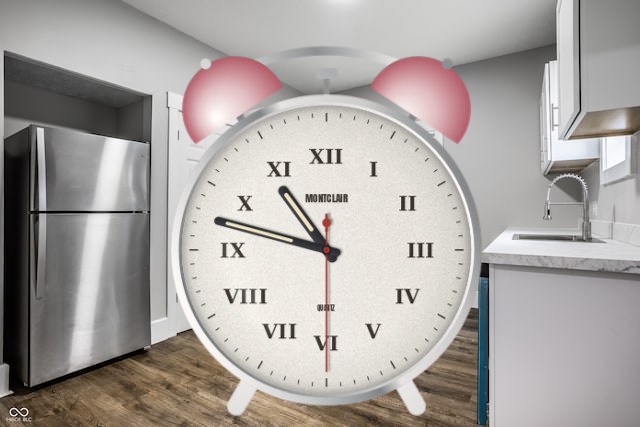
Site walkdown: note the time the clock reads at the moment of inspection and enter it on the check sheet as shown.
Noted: 10:47:30
